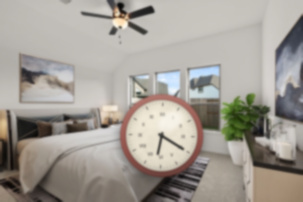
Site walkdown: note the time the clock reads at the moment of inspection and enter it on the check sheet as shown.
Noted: 6:20
